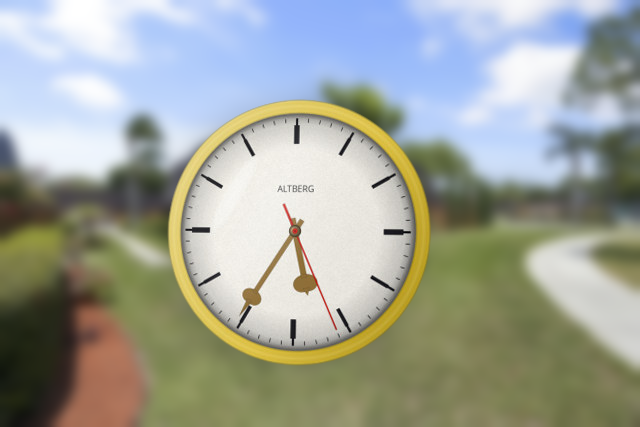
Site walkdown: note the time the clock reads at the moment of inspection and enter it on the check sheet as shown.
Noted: 5:35:26
